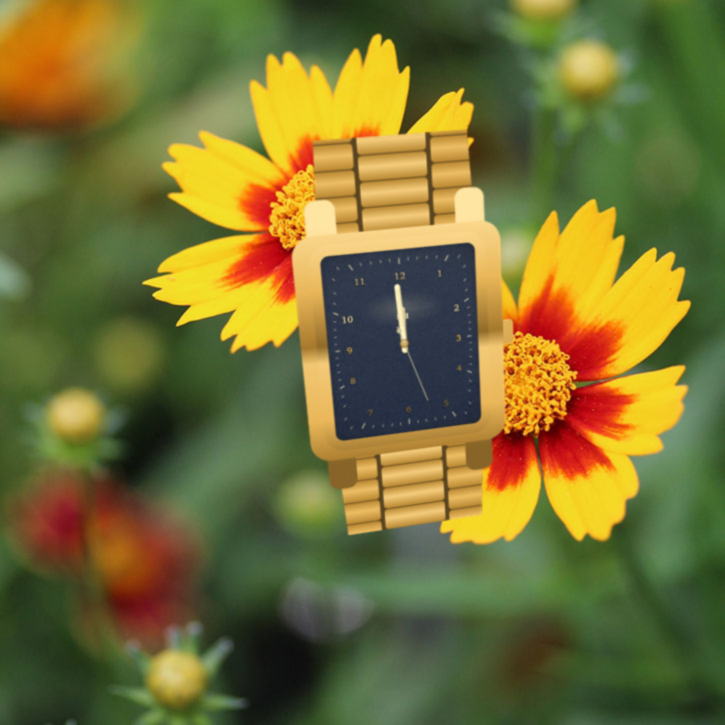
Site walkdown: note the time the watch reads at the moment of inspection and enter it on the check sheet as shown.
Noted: 11:59:27
